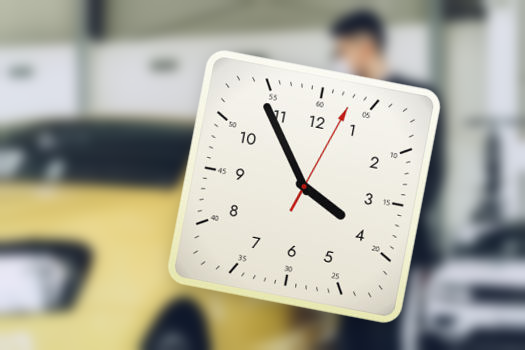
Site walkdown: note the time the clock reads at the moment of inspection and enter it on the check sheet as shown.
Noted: 3:54:03
